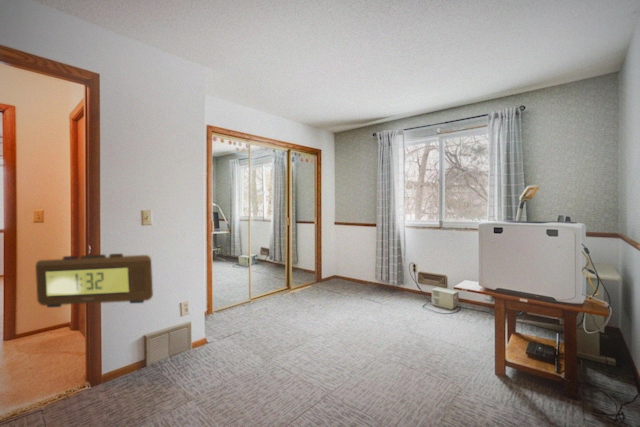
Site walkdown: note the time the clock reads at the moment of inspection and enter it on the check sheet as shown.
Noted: 1:32
